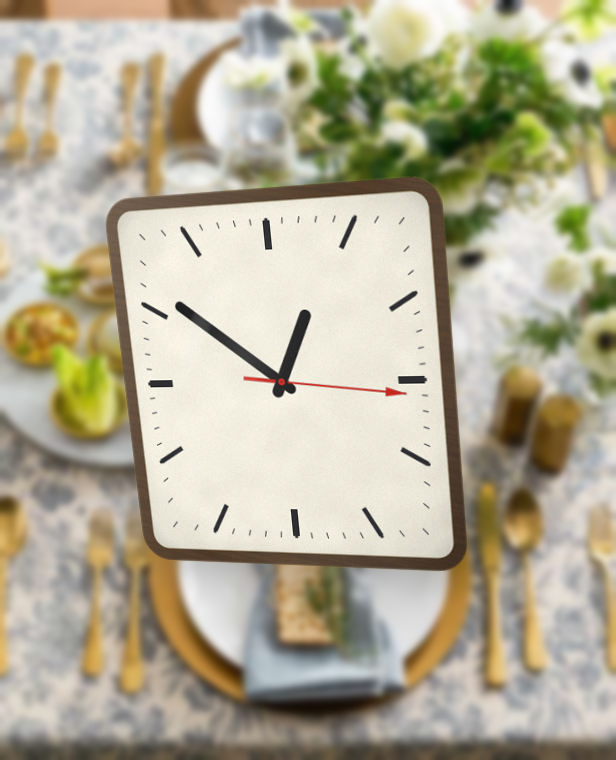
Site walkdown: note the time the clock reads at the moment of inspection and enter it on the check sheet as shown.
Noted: 12:51:16
